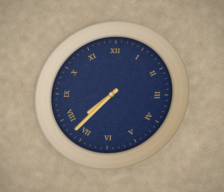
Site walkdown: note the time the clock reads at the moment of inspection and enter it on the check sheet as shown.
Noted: 7:37
